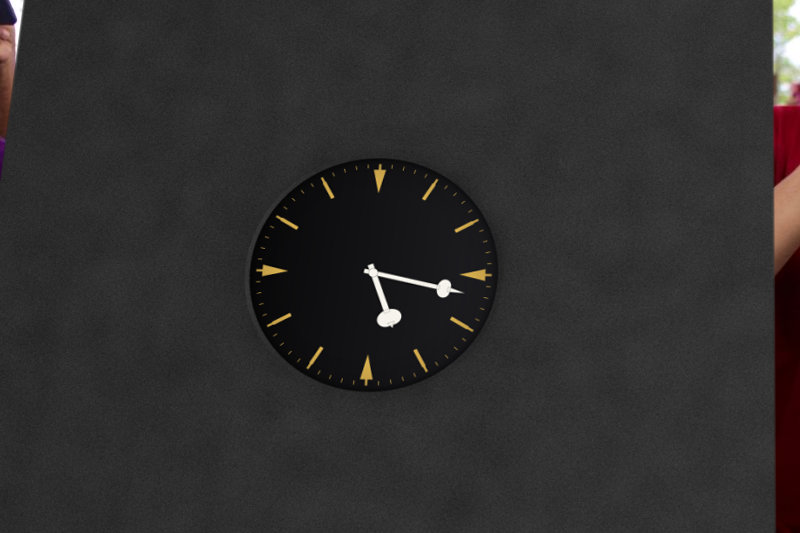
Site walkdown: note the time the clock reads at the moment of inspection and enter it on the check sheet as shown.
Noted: 5:17
